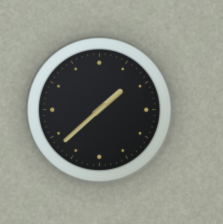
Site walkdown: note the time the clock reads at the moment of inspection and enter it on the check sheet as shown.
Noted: 1:38
